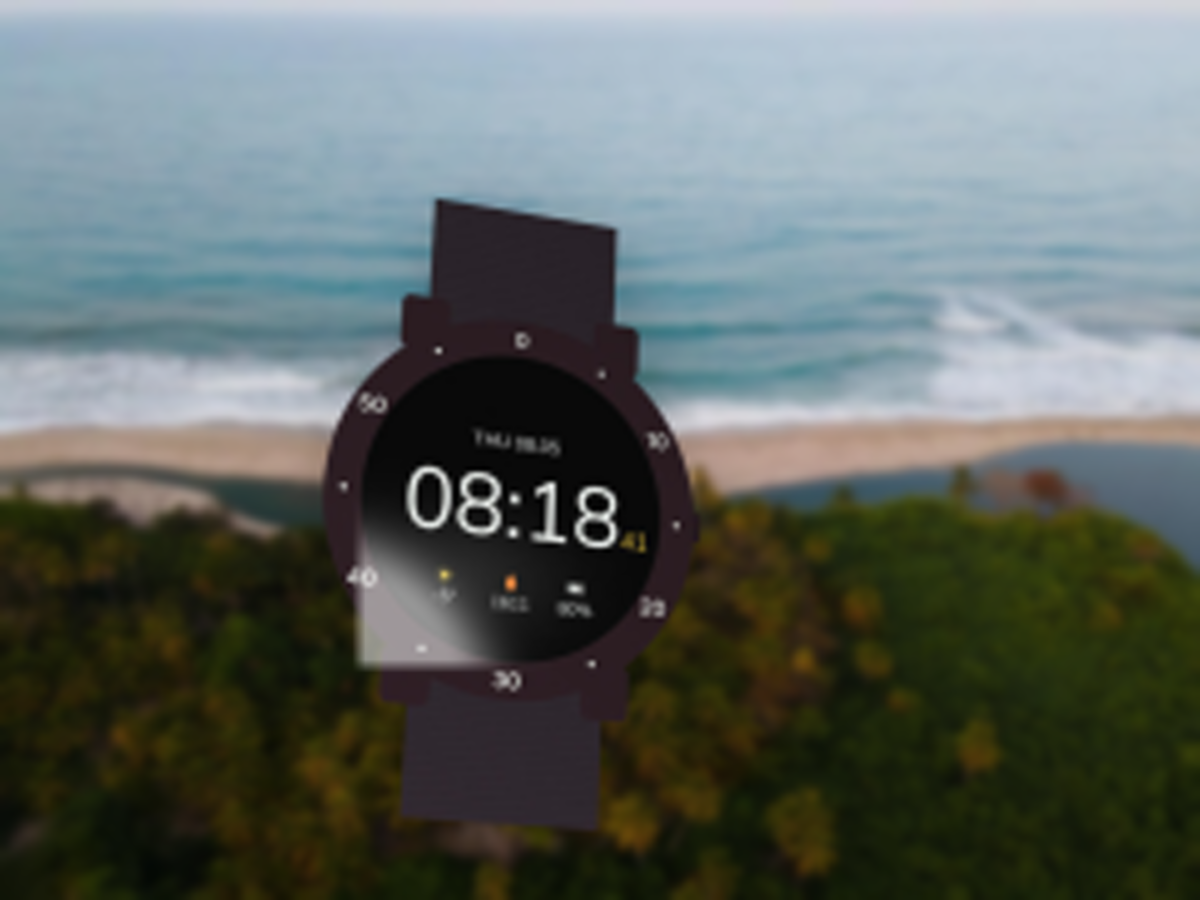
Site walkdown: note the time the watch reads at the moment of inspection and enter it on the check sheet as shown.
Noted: 8:18
